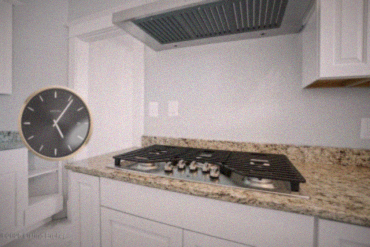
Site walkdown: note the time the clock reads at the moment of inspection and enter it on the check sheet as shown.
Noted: 5:06
